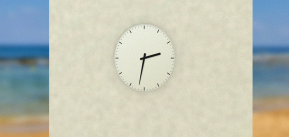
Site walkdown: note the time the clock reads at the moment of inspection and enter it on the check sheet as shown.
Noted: 2:32
